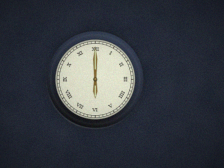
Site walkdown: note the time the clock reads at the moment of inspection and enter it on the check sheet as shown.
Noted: 6:00
